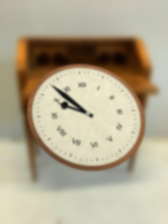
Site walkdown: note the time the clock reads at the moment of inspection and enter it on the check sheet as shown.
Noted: 9:53
